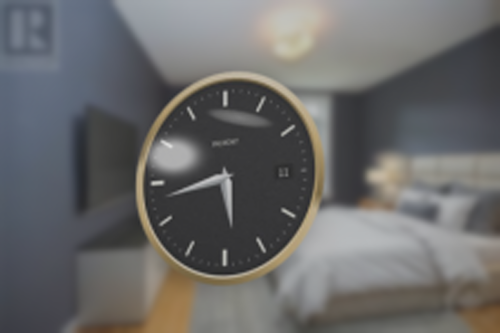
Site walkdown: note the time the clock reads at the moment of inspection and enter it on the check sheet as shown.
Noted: 5:43
